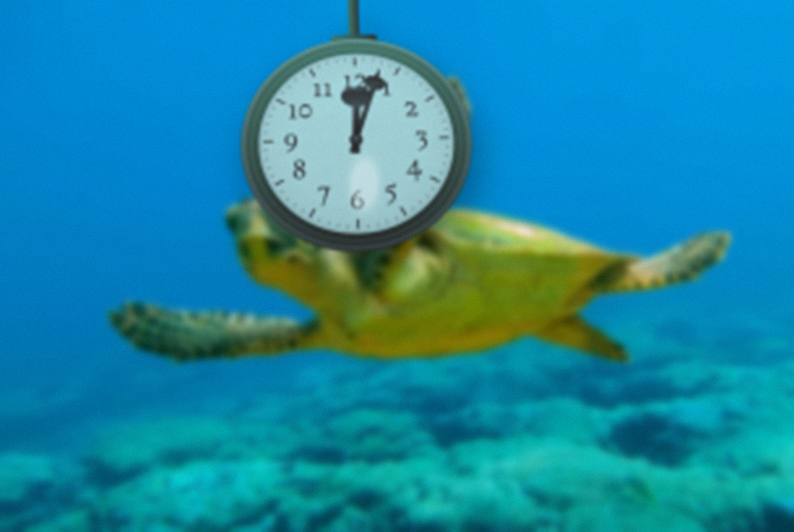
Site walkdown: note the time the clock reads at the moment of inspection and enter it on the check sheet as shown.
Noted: 12:03
